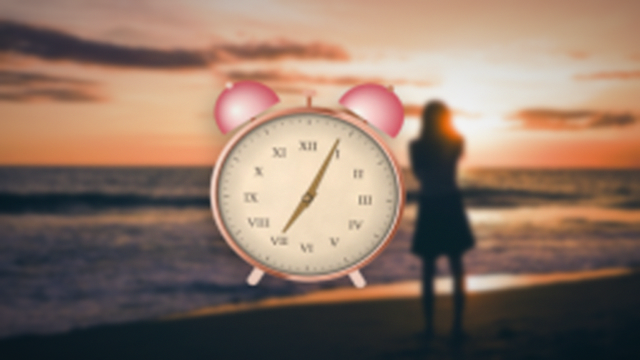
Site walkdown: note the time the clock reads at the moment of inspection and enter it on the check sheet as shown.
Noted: 7:04
